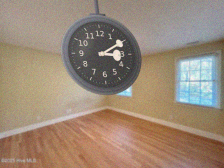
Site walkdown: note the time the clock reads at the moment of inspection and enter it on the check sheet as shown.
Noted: 3:10
